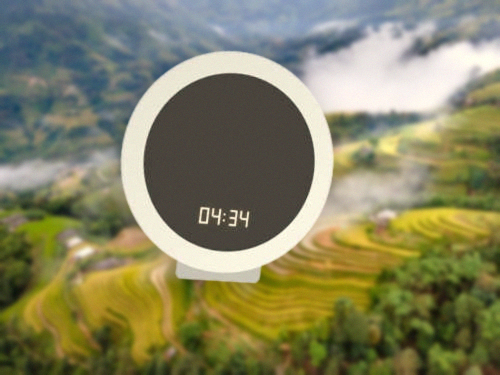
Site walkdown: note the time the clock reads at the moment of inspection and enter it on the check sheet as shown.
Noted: 4:34
